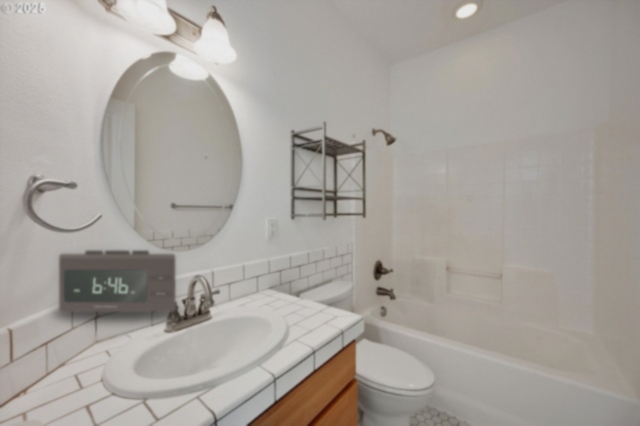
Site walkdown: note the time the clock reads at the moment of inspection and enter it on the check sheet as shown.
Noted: 6:46
